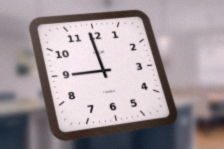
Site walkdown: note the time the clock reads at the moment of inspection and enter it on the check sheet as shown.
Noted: 8:59
